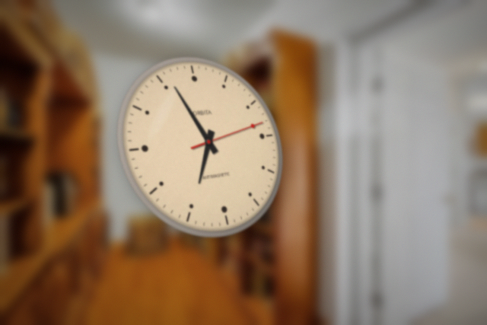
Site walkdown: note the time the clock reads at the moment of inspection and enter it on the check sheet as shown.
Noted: 6:56:13
